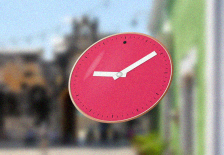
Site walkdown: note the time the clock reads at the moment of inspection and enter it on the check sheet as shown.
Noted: 9:09
